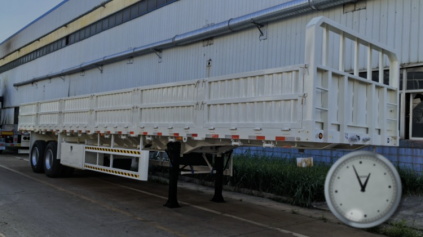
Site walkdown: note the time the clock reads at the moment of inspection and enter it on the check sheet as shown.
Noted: 12:57
